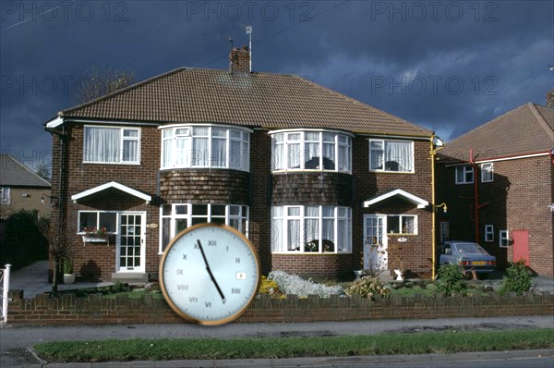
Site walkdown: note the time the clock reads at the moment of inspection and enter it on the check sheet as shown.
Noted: 4:56
